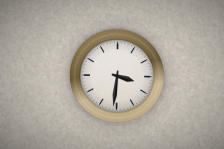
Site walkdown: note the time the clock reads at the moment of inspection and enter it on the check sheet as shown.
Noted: 3:31
